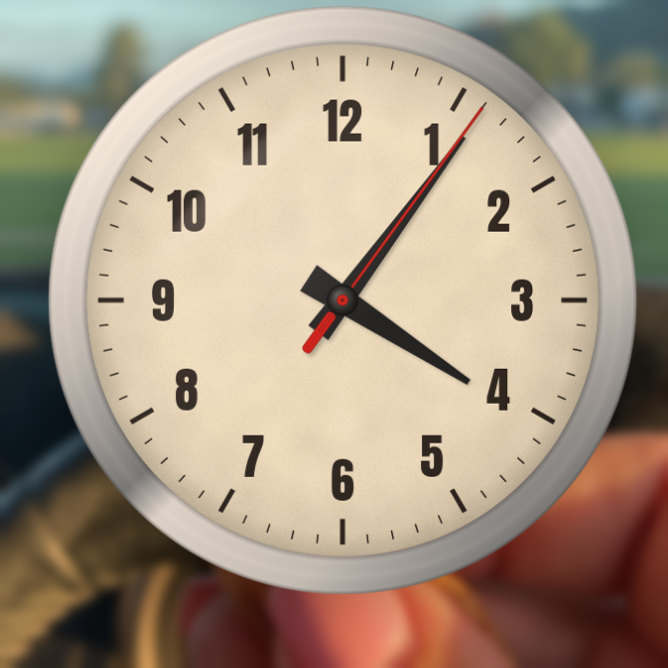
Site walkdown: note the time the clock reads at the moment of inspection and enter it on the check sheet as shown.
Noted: 4:06:06
